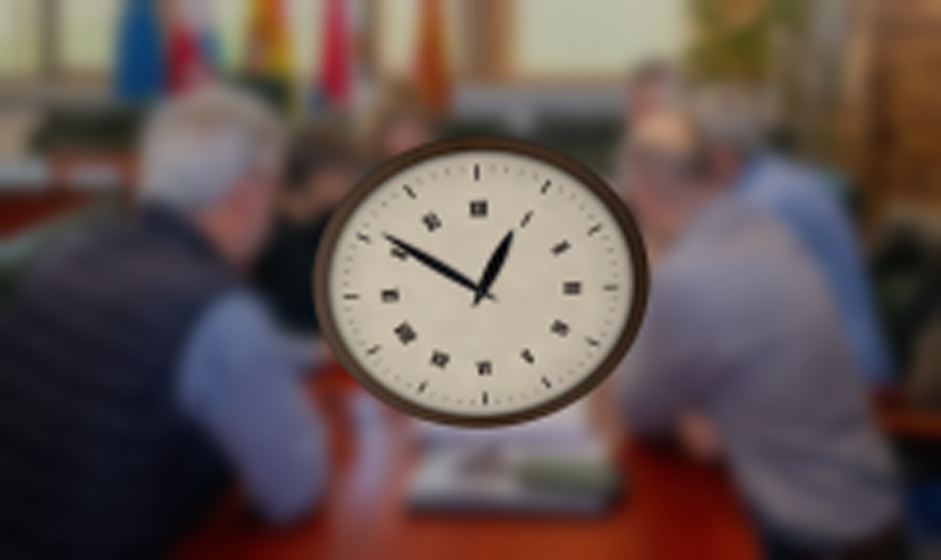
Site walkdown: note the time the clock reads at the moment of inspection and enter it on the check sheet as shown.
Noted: 12:51
